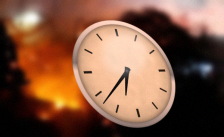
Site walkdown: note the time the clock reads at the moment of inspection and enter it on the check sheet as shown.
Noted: 6:38
